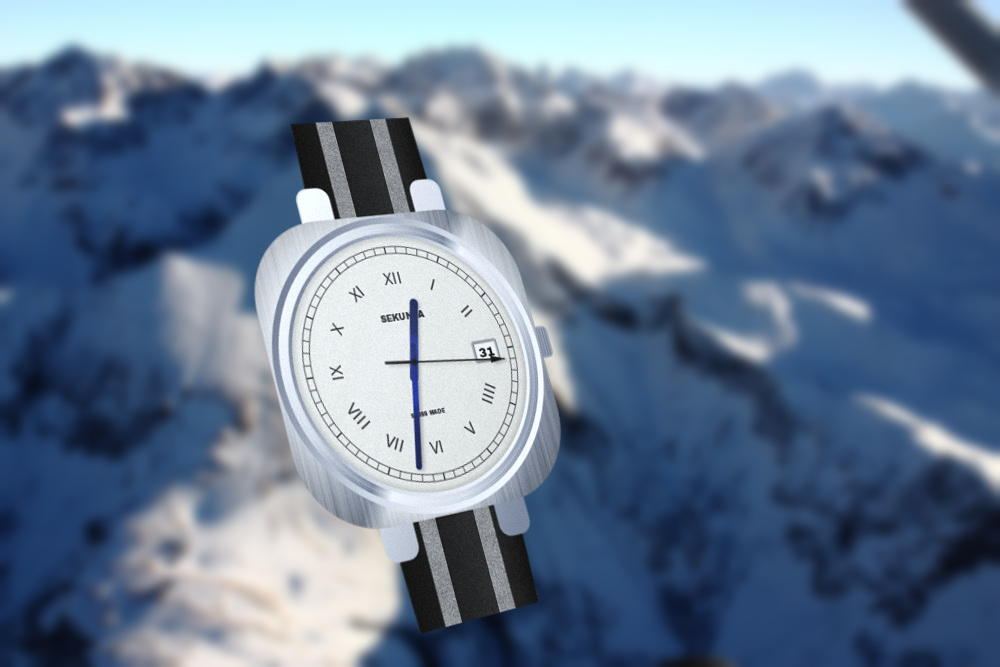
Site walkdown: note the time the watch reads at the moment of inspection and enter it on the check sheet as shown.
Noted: 12:32:16
